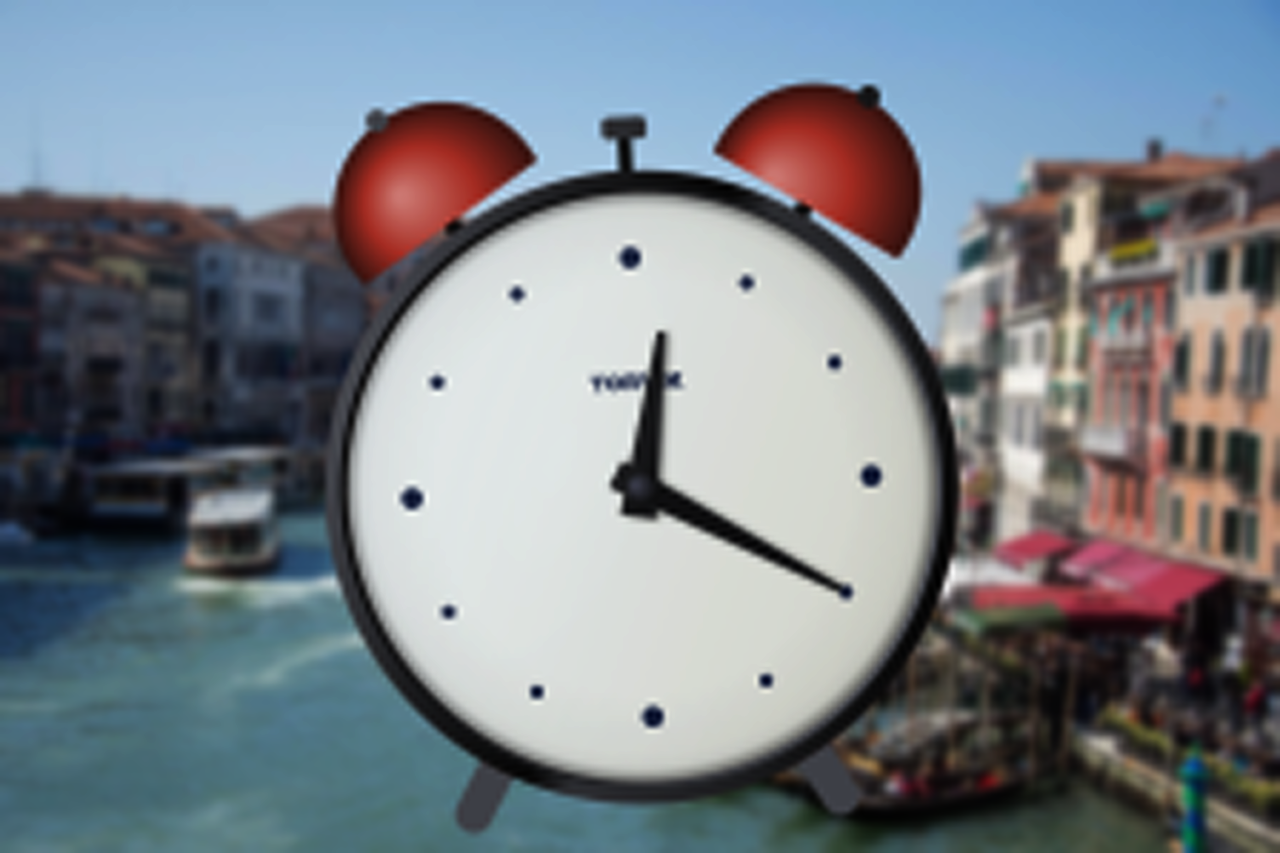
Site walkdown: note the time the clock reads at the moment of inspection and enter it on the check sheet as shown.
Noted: 12:20
